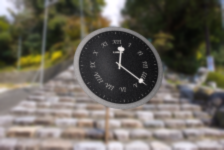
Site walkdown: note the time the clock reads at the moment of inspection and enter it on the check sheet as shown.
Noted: 12:22
